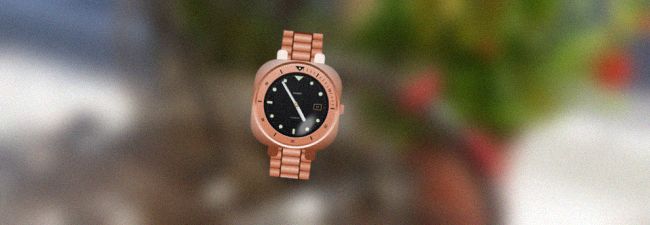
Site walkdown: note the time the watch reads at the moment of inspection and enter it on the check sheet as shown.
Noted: 4:54
